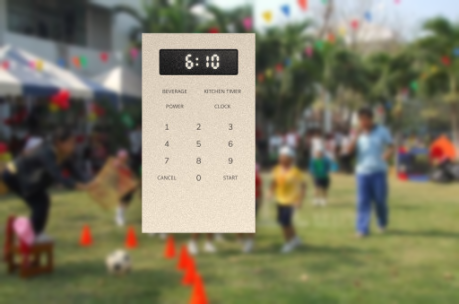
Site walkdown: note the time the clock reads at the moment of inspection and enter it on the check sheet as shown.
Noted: 6:10
